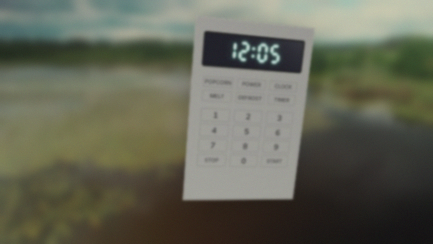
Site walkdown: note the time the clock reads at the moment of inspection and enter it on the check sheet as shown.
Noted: 12:05
